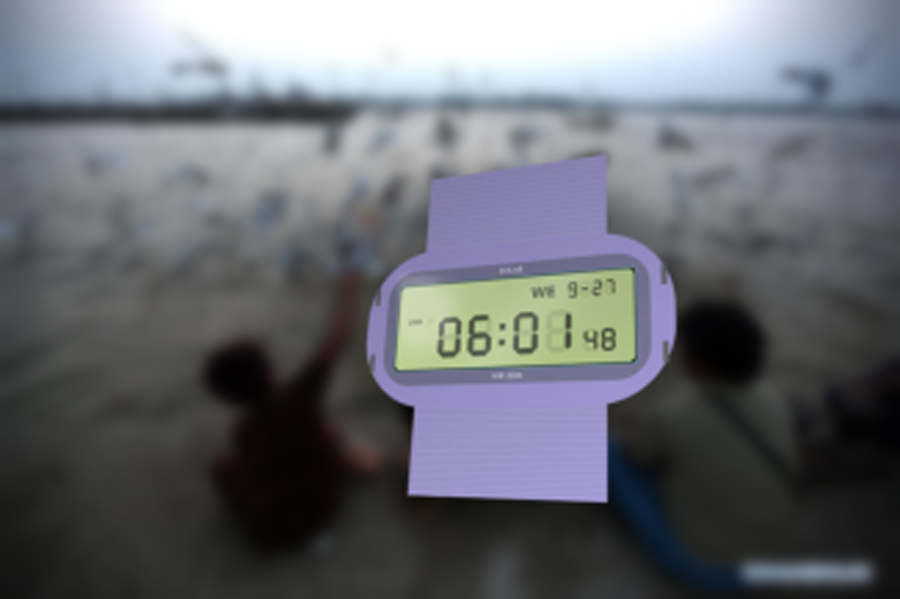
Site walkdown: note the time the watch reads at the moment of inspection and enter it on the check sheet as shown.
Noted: 6:01:48
